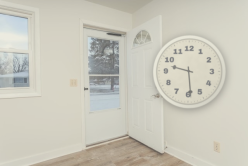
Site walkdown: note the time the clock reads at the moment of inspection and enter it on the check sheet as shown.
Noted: 9:29
